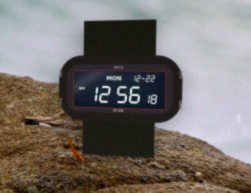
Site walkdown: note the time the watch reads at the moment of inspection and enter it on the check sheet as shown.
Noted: 12:56
